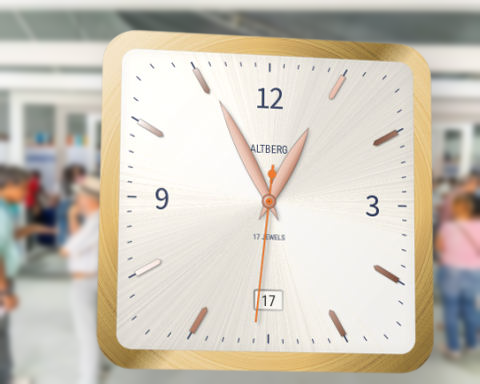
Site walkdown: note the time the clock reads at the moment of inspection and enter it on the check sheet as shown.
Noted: 12:55:31
